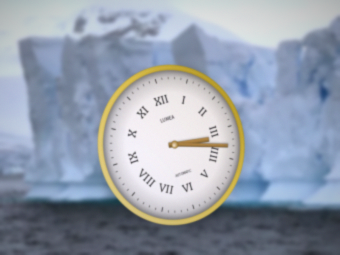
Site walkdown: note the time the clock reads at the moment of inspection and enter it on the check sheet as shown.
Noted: 3:18
